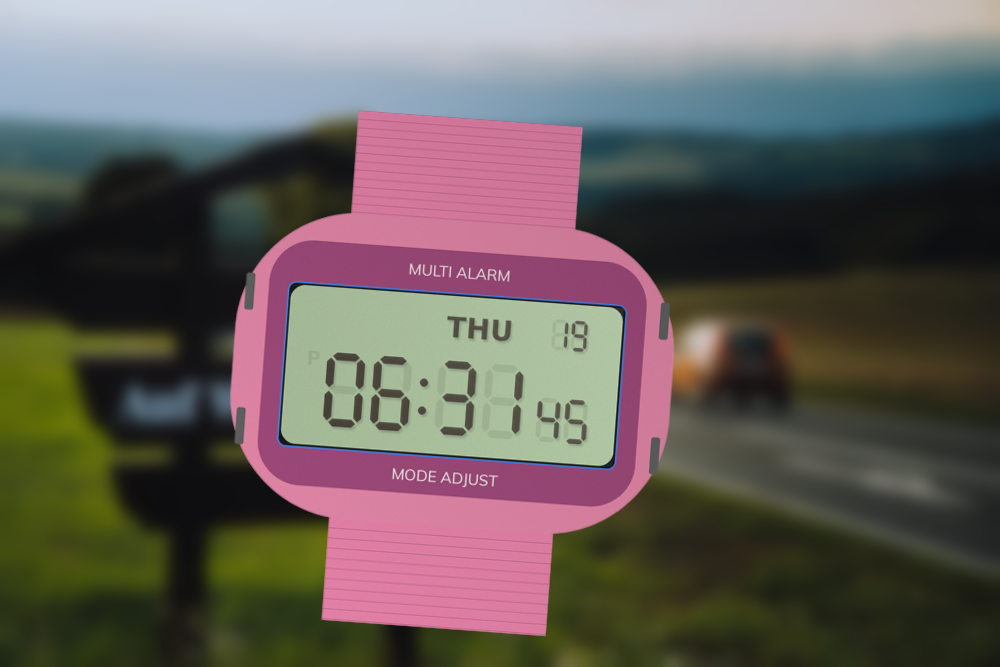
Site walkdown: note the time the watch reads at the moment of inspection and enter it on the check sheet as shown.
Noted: 6:31:45
